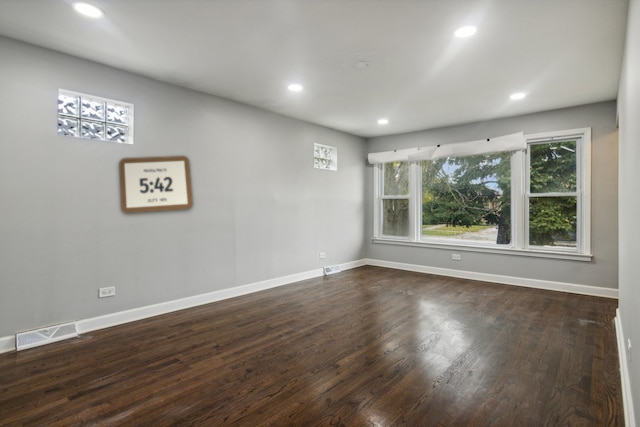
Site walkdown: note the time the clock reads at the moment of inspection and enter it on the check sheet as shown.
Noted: 5:42
